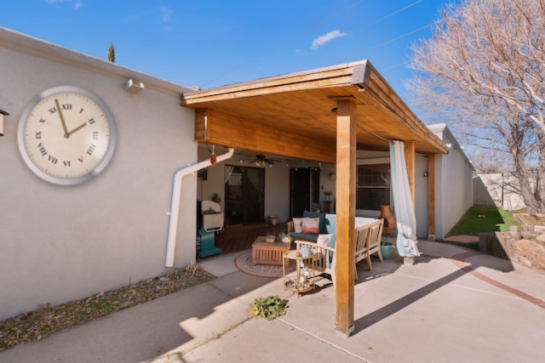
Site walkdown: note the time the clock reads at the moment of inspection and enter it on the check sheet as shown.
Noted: 1:57
